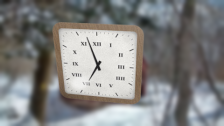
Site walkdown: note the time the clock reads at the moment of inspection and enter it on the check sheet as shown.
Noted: 6:57
